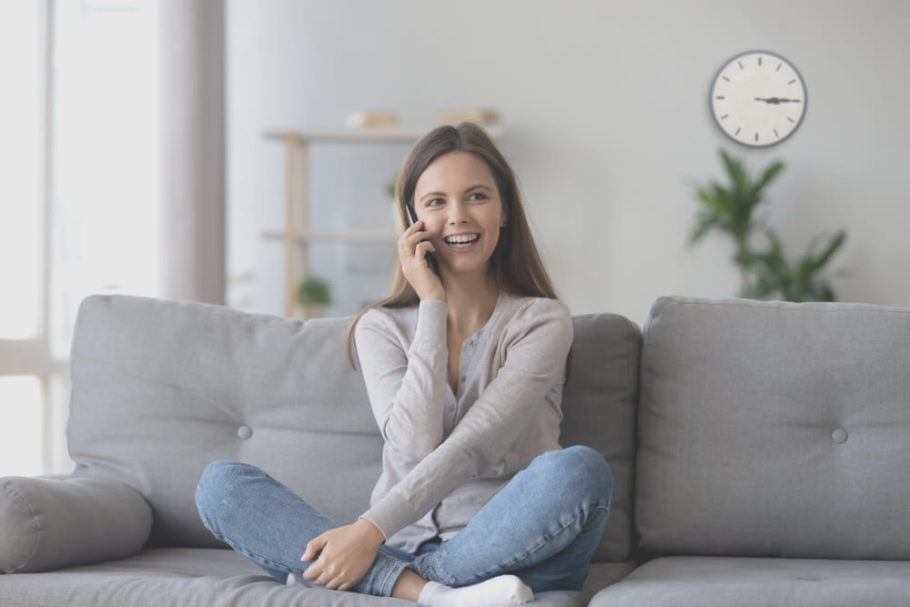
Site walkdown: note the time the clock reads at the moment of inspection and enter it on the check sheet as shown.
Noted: 3:15
